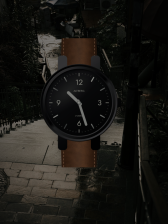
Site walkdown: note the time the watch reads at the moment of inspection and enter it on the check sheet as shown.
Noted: 10:27
